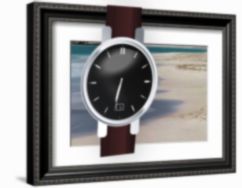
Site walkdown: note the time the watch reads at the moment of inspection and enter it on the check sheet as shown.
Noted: 6:32
